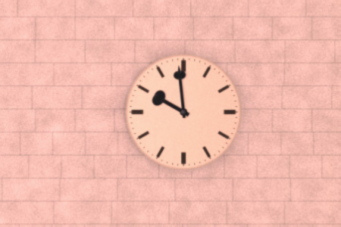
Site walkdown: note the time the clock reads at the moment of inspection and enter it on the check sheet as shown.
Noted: 9:59
